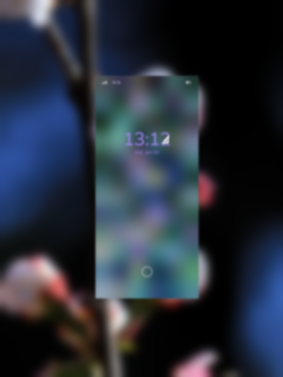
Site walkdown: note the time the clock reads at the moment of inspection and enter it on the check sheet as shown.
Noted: 13:12
